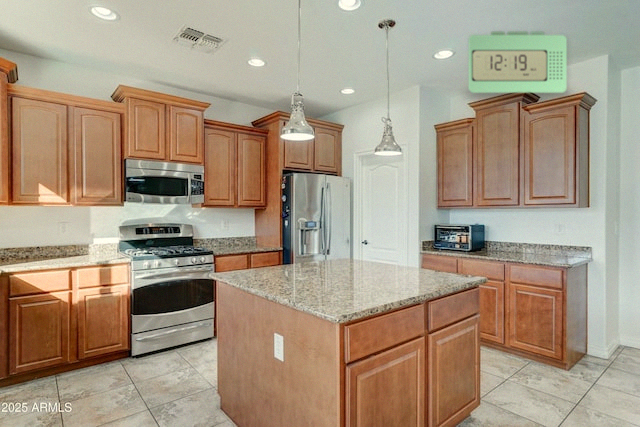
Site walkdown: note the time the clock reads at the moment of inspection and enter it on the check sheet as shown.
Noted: 12:19
